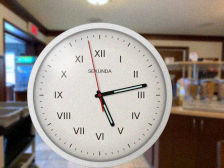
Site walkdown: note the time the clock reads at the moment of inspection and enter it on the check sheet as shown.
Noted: 5:12:58
